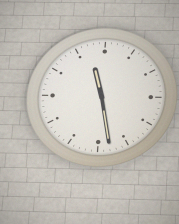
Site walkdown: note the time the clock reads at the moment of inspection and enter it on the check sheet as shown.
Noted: 11:28
